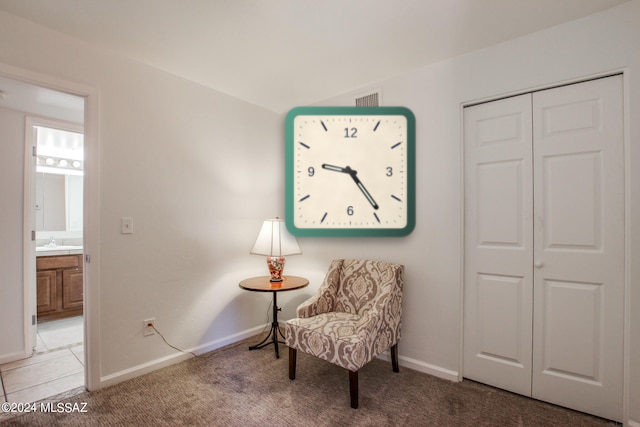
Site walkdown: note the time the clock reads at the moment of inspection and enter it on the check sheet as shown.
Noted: 9:24
